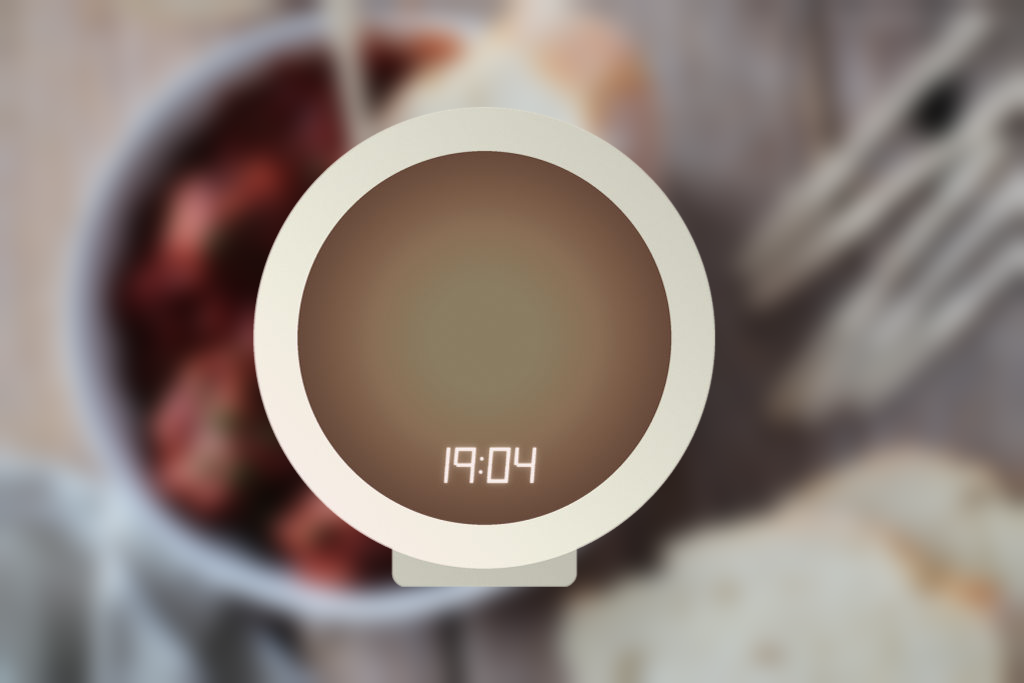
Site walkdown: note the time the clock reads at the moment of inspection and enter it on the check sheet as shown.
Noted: 19:04
